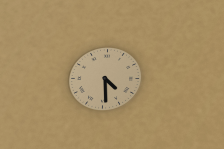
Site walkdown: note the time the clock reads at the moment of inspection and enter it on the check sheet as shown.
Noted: 4:29
